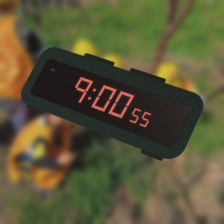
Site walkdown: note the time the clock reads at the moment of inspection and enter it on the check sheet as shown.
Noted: 9:00:55
